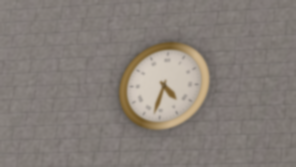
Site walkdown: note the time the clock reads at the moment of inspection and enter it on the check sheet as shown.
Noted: 4:32
